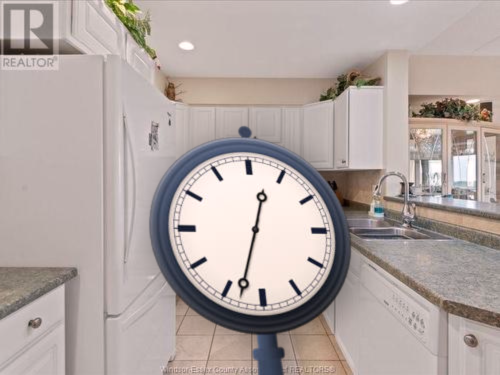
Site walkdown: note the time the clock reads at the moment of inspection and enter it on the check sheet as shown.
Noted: 12:33
